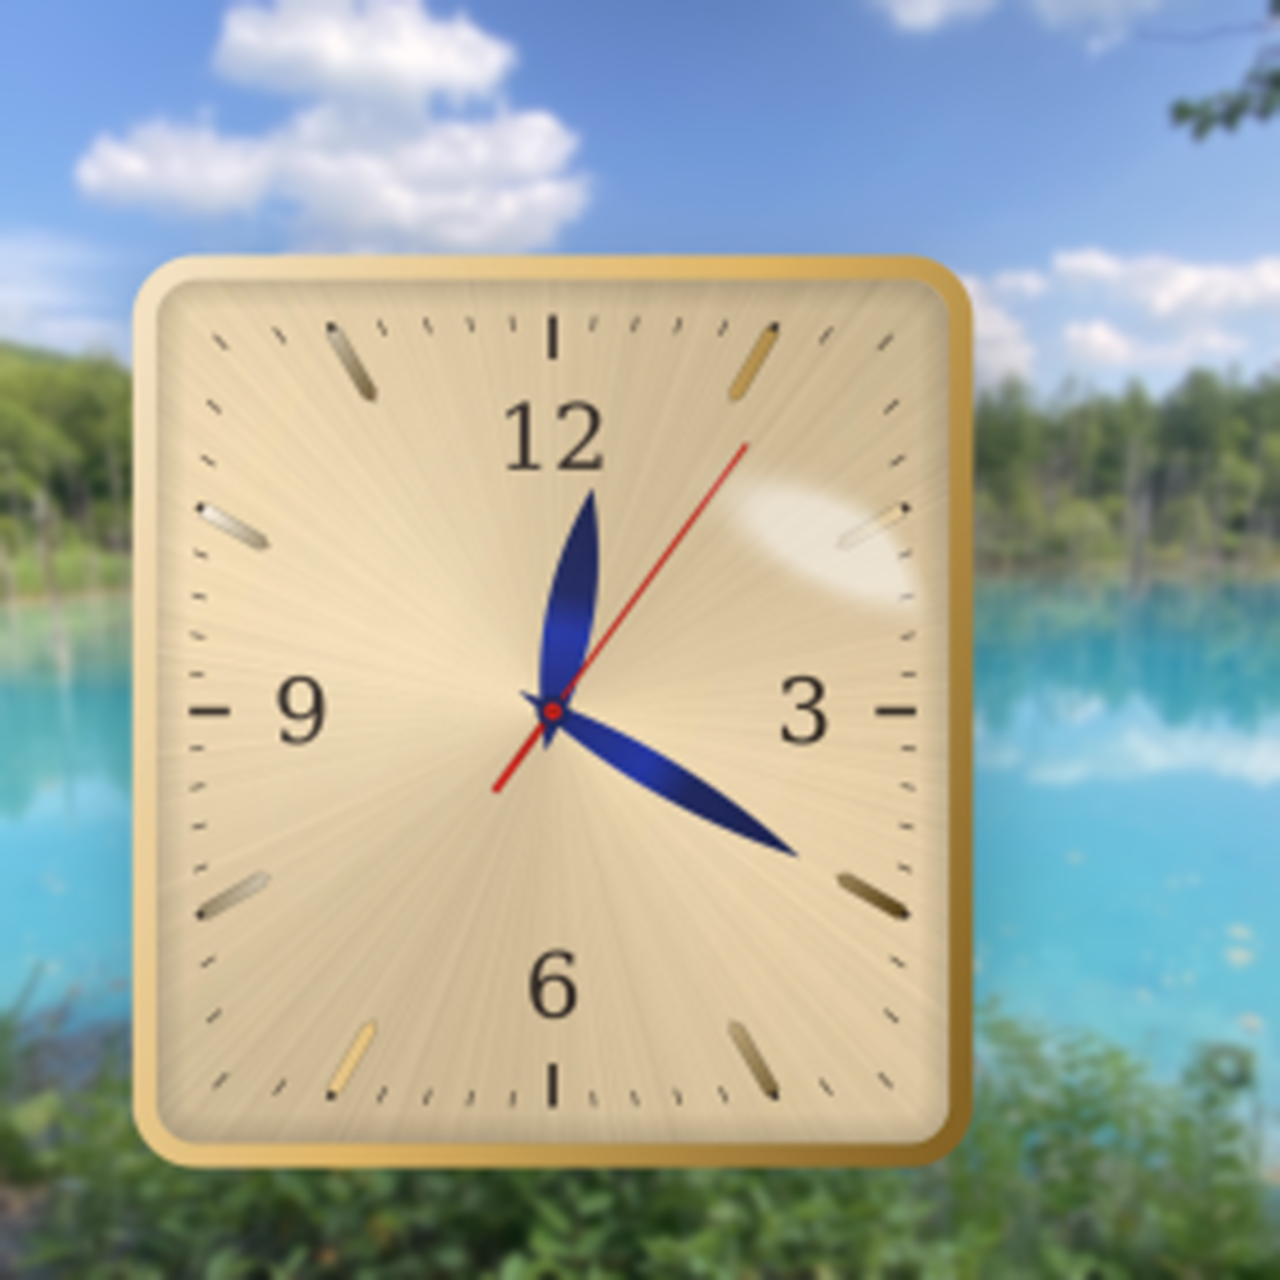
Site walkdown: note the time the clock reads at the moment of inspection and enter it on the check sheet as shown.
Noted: 12:20:06
